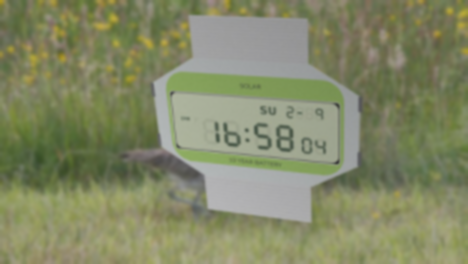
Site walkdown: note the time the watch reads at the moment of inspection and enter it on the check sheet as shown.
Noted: 16:58:04
